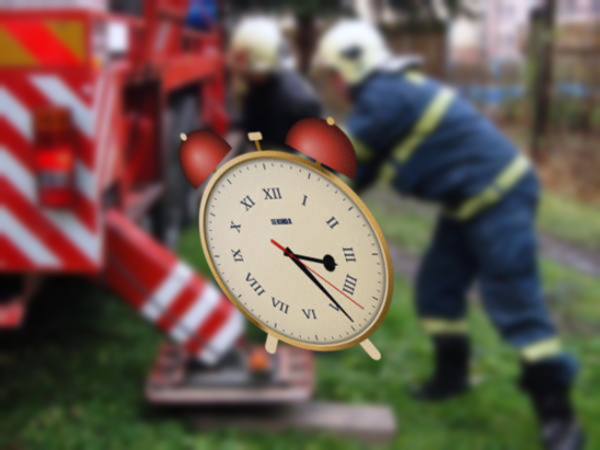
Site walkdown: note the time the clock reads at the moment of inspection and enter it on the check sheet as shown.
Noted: 3:24:22
